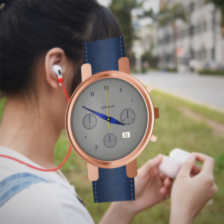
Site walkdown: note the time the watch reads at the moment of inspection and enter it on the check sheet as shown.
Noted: 3:50
